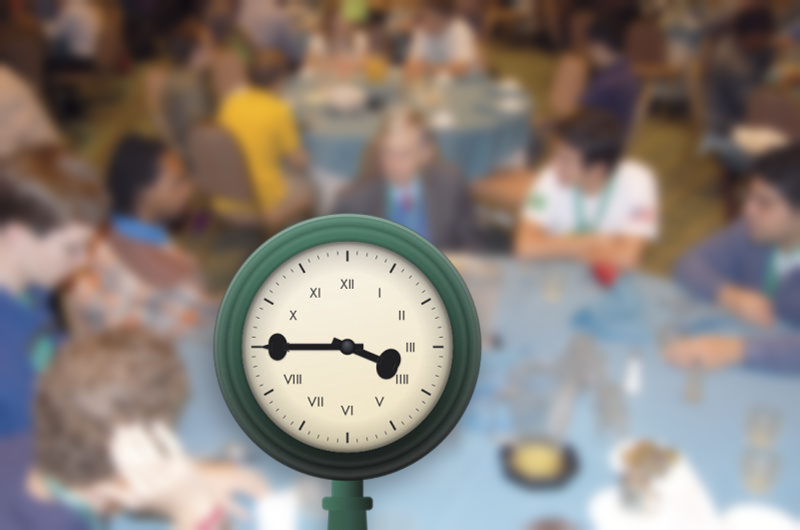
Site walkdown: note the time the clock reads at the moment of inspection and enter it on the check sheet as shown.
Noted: 3:45
